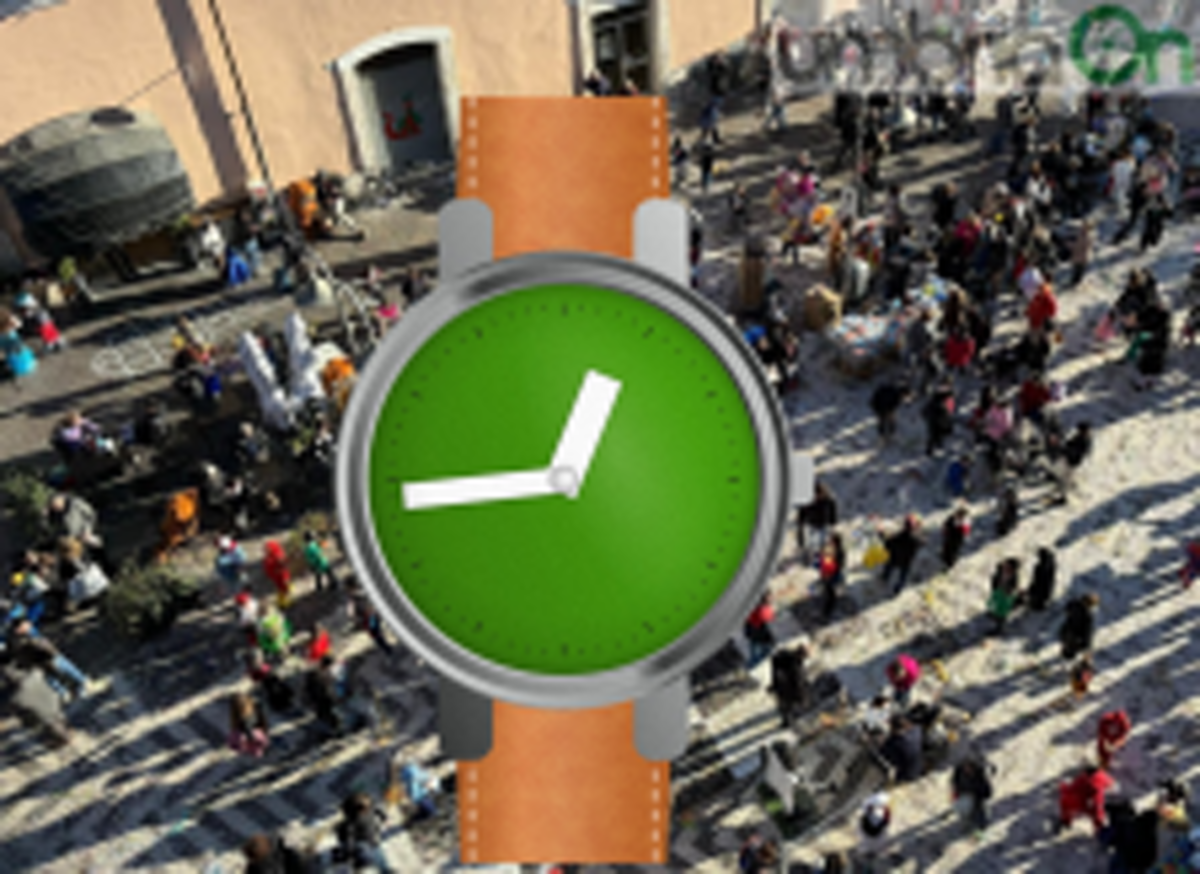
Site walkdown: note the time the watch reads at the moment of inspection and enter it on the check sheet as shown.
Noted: 12:44
